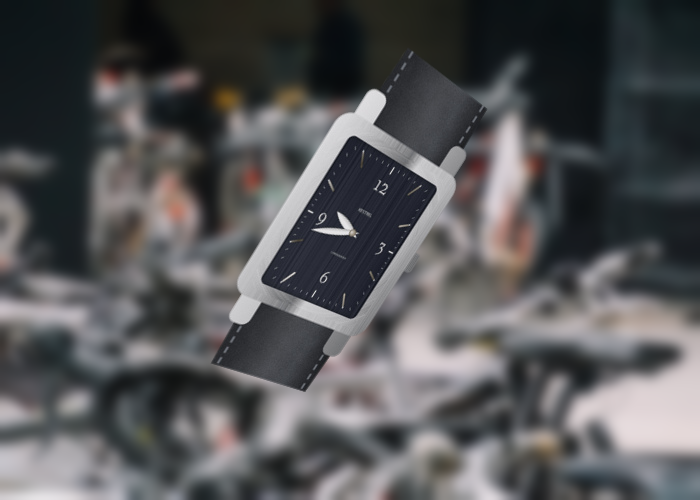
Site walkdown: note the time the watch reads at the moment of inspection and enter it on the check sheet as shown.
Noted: 9:42
